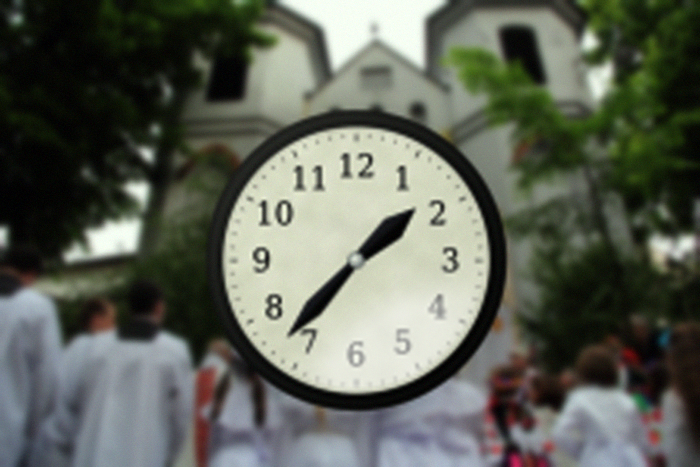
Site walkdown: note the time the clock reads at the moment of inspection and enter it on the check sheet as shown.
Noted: 1:37
